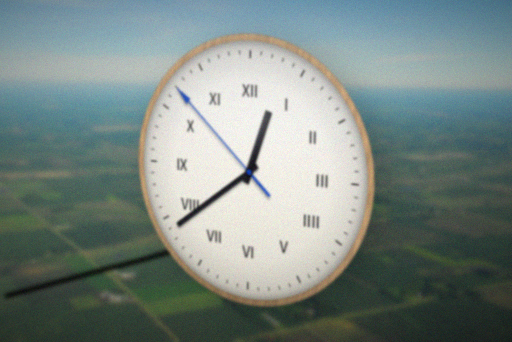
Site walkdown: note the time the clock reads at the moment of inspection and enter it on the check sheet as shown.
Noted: 12:38:52
